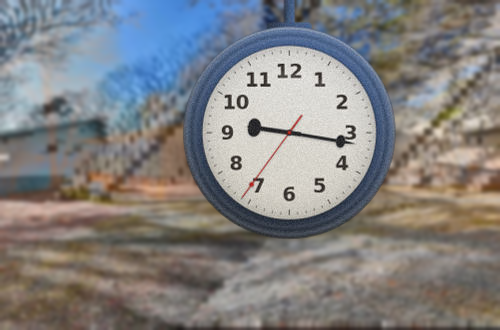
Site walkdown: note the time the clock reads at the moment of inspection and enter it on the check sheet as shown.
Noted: 9:16:36
